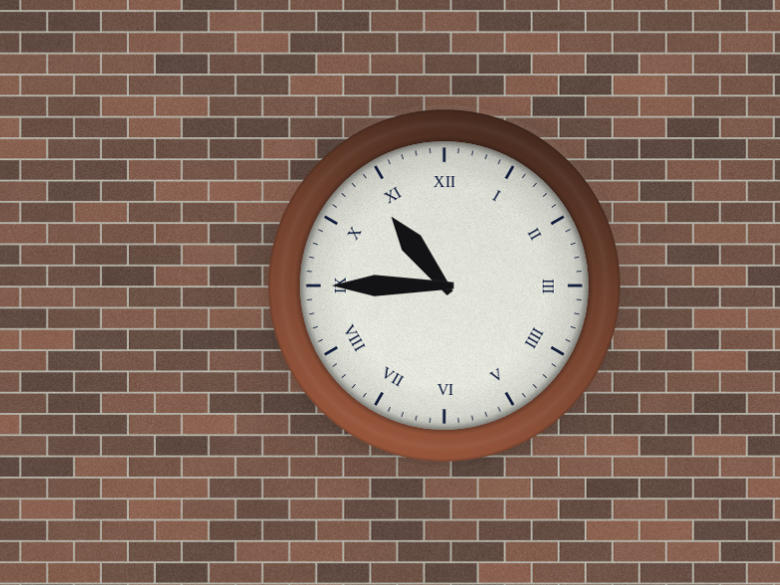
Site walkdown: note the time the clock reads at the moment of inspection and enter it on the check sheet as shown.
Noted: 10:45
